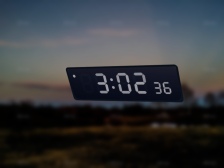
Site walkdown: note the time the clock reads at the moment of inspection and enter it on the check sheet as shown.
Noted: 3:02:36
